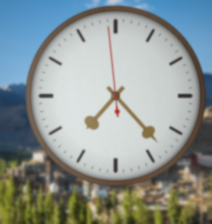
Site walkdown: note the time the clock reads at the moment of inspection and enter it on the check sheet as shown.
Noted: 7:22:59
